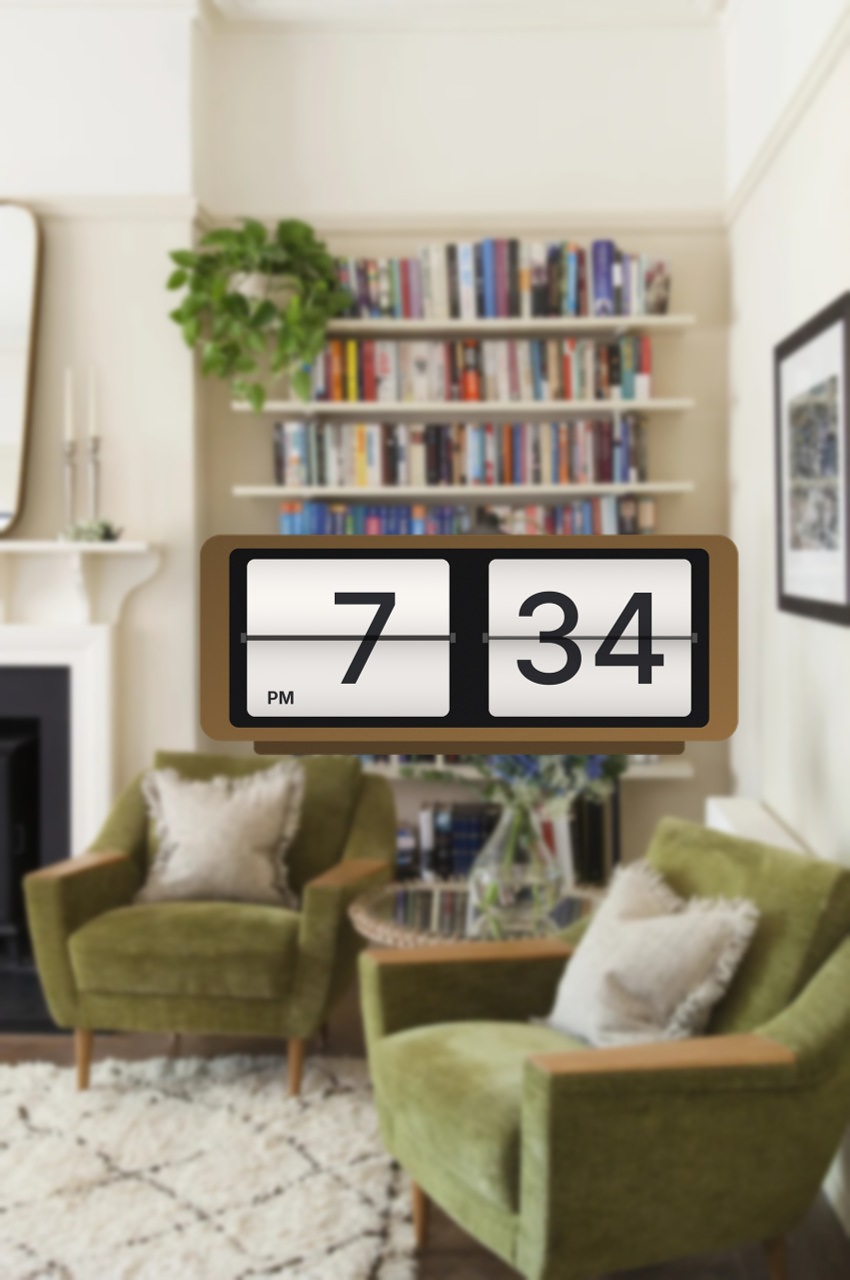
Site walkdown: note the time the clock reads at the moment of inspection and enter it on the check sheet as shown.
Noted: 7:34
